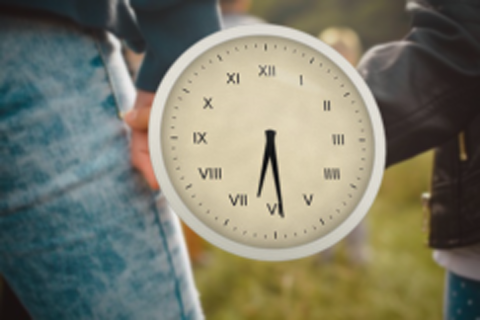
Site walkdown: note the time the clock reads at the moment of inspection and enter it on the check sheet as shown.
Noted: 6:29
